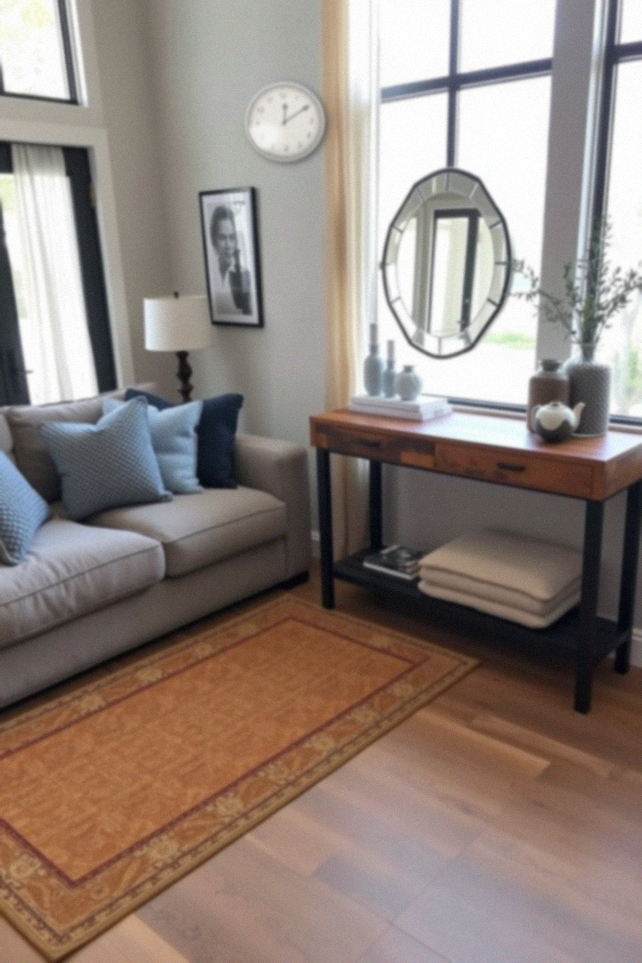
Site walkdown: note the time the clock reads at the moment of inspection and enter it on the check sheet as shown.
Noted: 12:10
